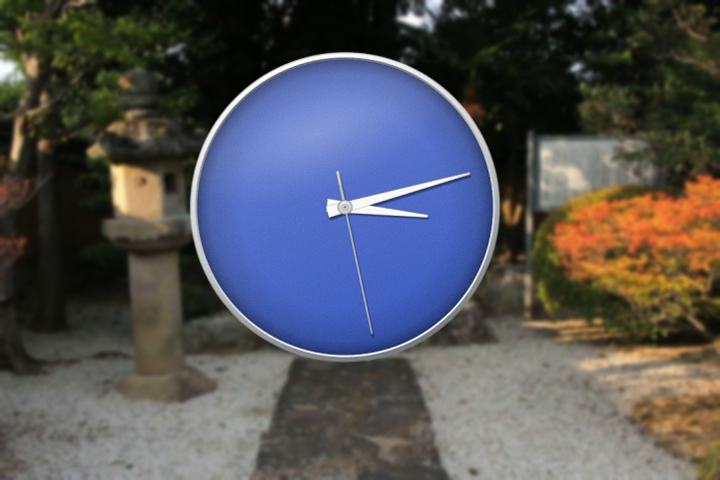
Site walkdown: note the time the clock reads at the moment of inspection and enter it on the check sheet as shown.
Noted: 3:12:28
